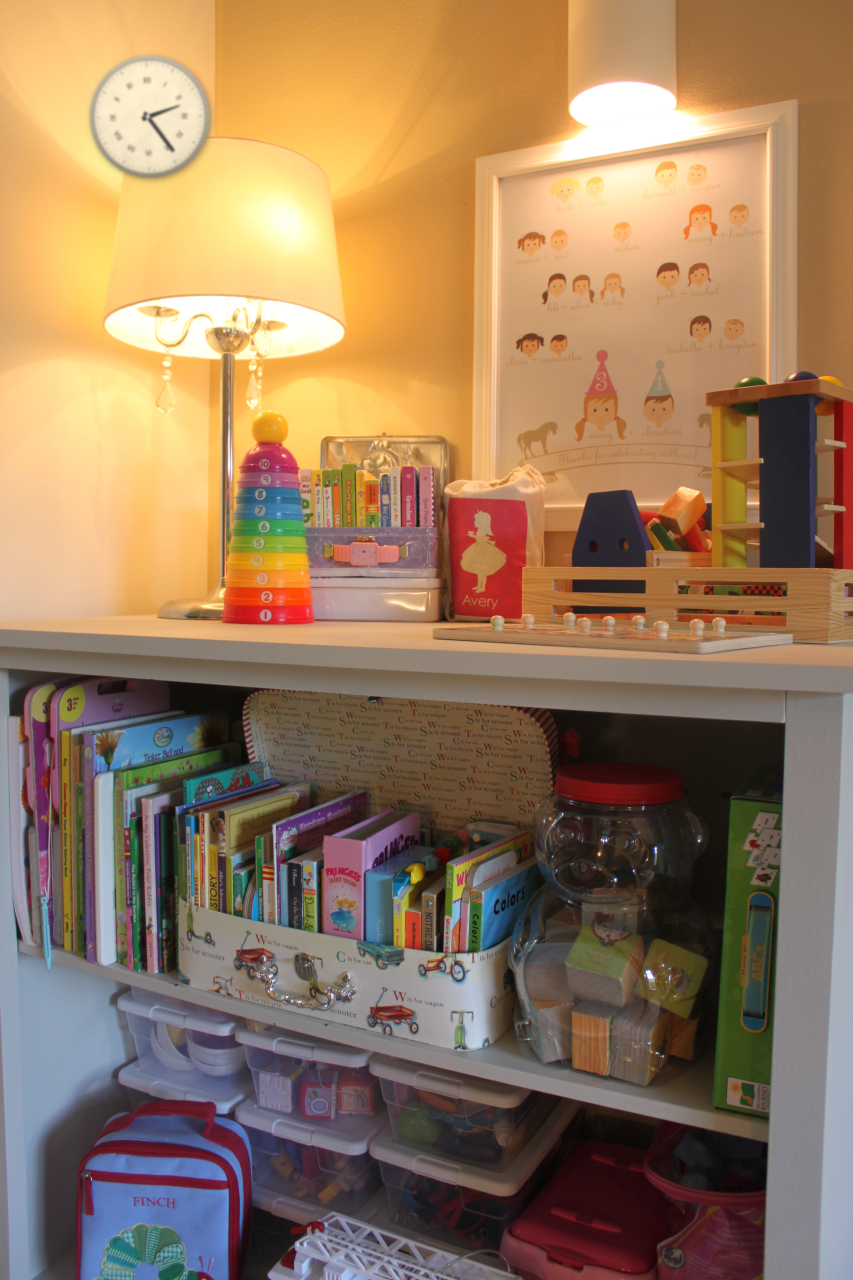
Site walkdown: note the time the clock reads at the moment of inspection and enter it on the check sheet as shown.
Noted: 2:24
